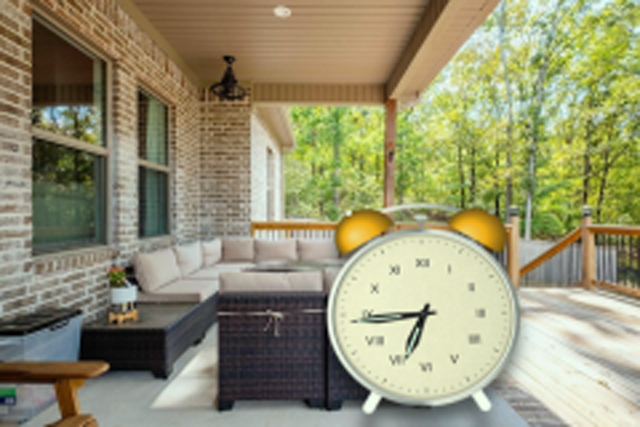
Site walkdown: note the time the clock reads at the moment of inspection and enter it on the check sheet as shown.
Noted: 6:44
